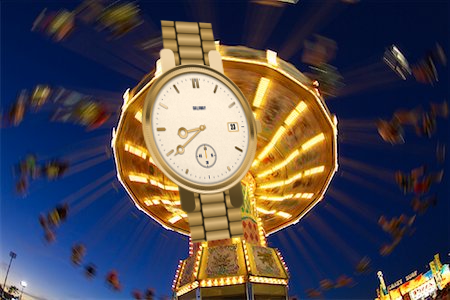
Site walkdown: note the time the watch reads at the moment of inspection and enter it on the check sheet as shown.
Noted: 8:39
